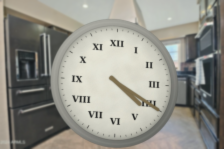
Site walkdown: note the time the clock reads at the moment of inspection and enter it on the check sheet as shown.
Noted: 4:20
